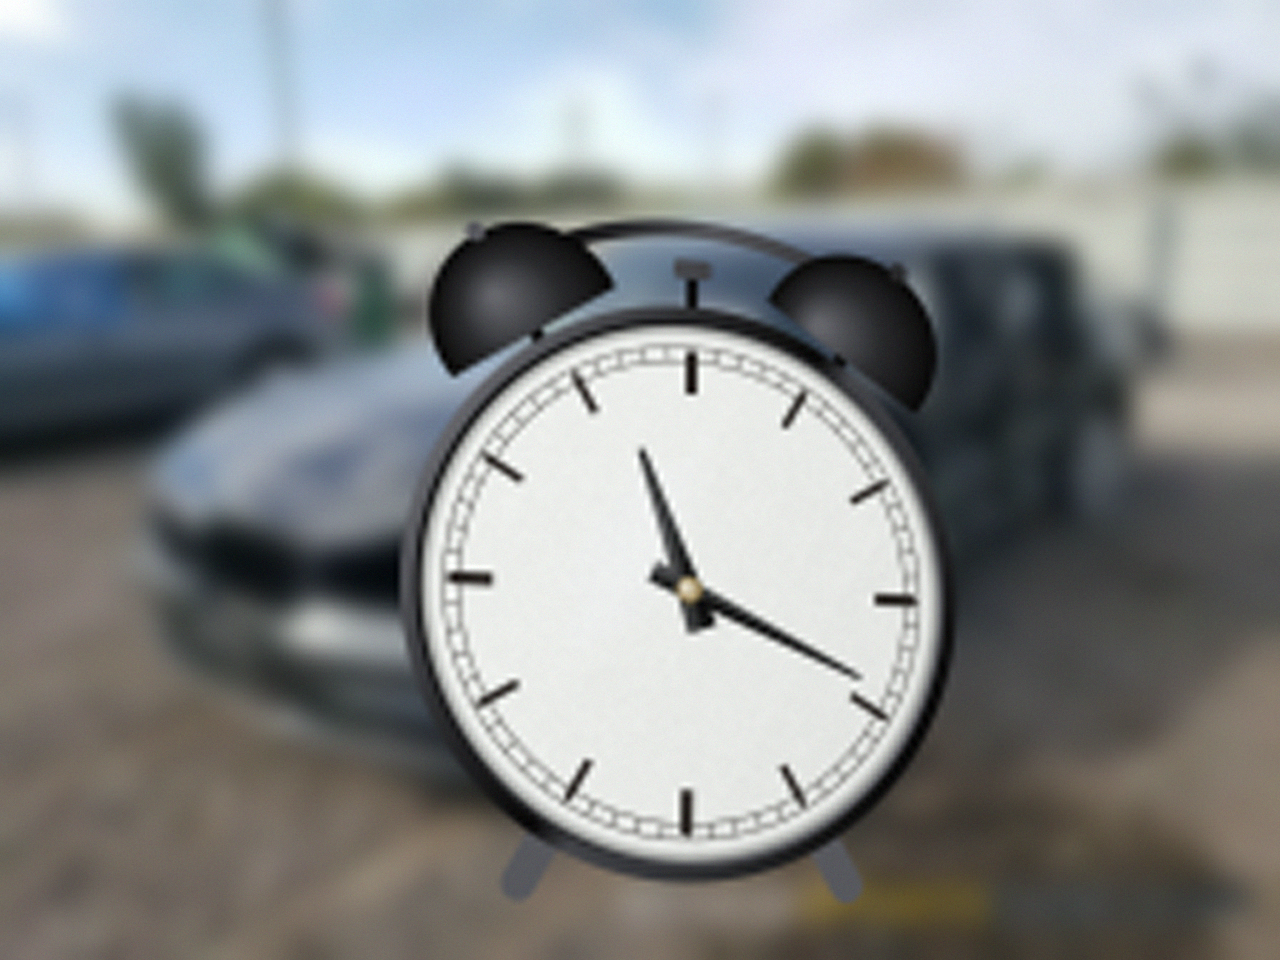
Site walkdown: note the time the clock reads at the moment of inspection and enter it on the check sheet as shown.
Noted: 11:19
